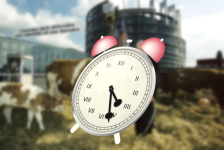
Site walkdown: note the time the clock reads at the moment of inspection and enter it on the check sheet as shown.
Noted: 4:27
